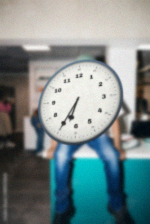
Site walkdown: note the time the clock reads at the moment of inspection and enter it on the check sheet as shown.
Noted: 6:35
